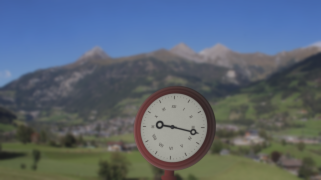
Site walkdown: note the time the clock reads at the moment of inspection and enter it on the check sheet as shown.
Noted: 9:17
